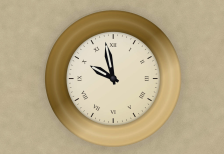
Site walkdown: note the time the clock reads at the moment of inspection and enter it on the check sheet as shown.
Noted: 9:58
